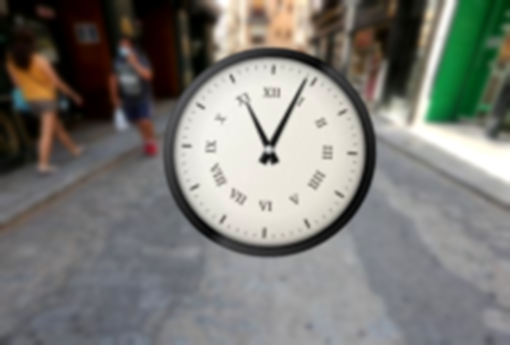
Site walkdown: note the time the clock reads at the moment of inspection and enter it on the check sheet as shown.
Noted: 11:04
